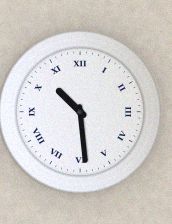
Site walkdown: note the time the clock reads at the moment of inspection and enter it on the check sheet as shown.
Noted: 10:29
